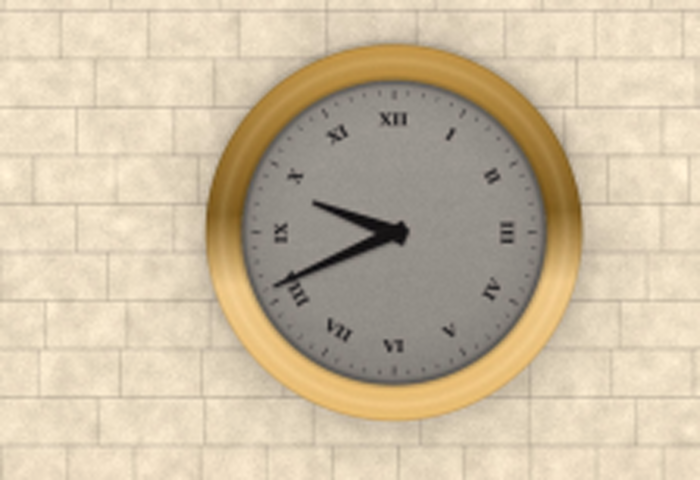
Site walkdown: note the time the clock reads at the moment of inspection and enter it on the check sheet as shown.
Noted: 9:41
